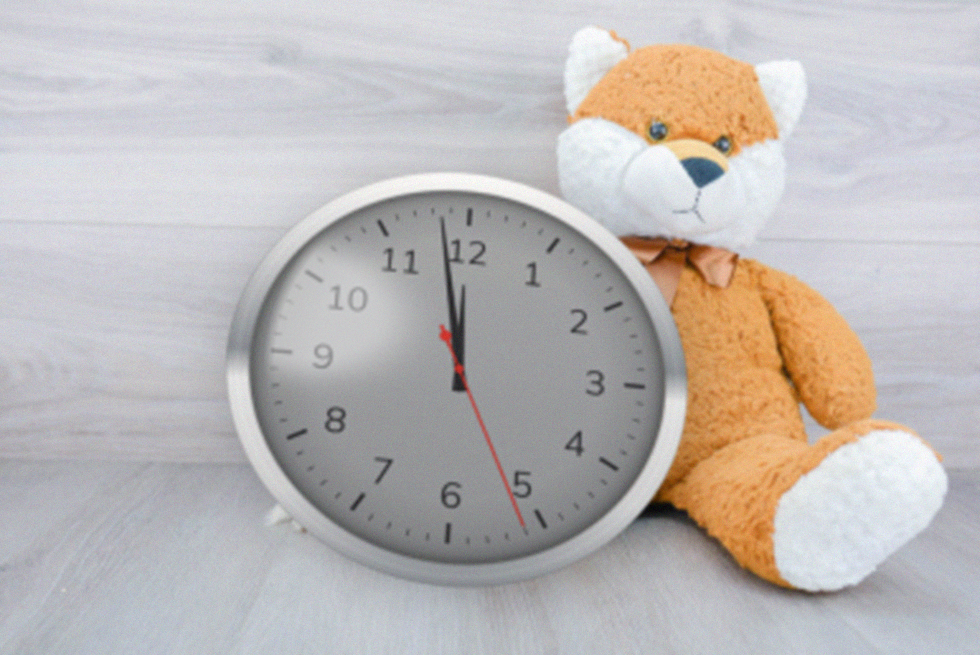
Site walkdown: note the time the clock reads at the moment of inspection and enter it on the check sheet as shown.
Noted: 11:58:26
